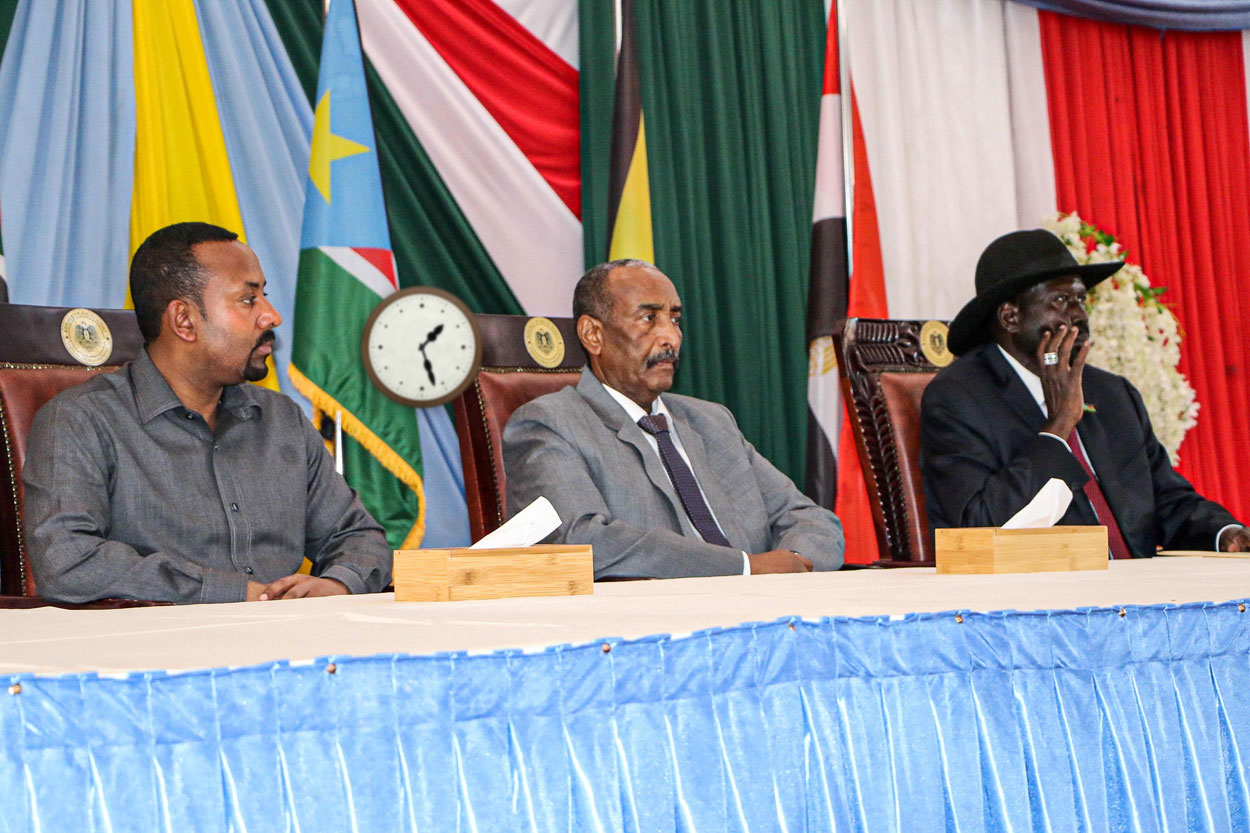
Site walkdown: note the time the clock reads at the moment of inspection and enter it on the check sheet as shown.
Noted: 1:27
